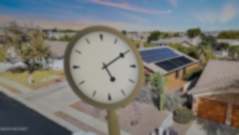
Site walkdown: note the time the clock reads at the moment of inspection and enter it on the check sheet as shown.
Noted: 5:10
